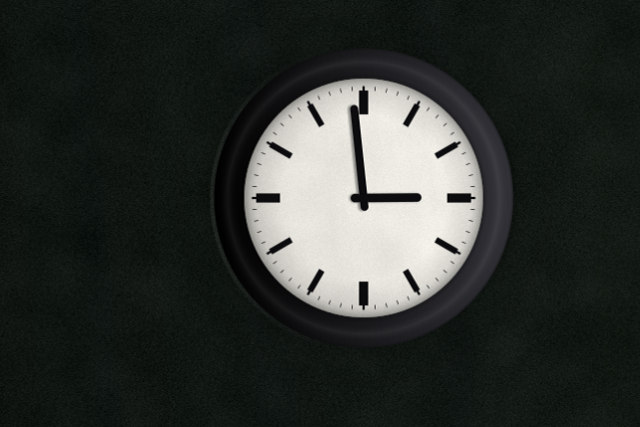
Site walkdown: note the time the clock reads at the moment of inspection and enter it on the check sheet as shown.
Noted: 2:59
